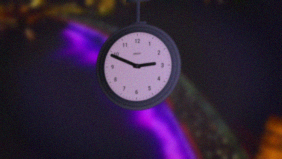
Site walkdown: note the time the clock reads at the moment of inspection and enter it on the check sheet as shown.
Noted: 2:49
